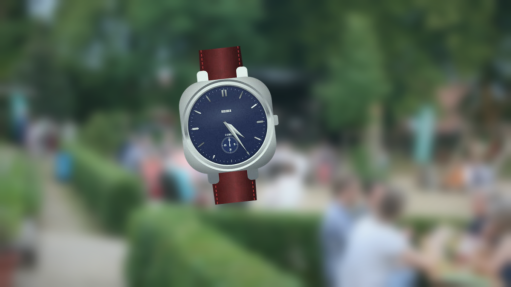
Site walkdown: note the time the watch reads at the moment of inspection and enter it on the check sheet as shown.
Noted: 4:25
